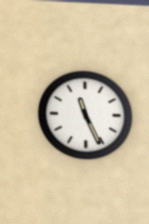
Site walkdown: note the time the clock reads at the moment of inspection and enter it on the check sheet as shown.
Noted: 11:26
